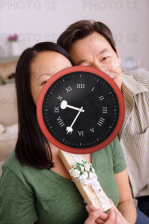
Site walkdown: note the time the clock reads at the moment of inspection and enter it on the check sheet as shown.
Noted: 9:35
